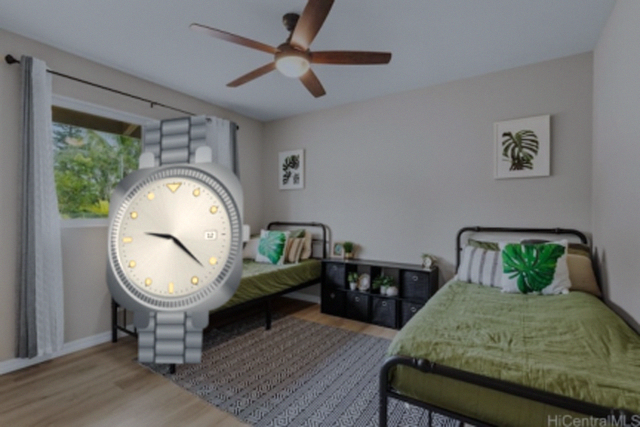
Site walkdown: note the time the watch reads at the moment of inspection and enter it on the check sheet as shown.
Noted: 9:22
